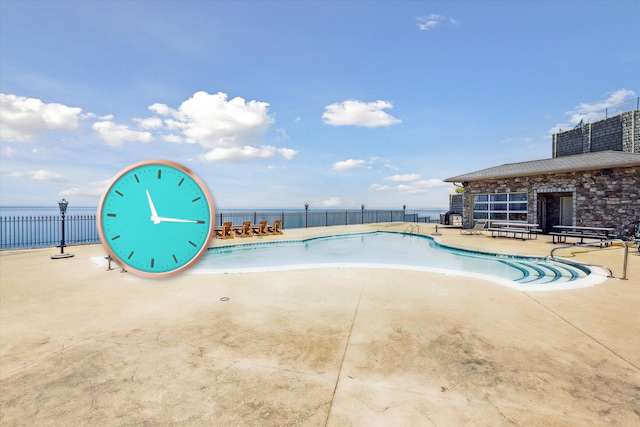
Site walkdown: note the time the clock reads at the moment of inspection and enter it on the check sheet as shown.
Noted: 11:15
